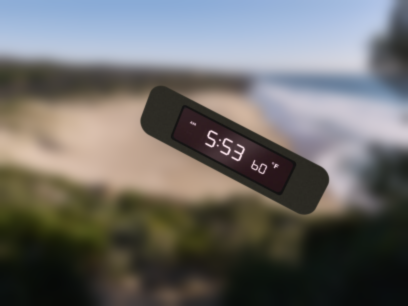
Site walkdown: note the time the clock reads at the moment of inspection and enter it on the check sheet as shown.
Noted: 5:53
